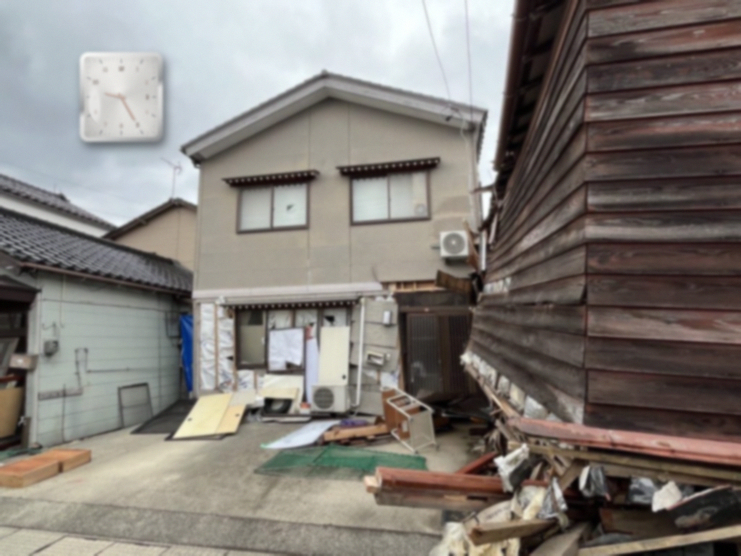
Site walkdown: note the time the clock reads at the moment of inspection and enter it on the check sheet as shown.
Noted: 9:25
